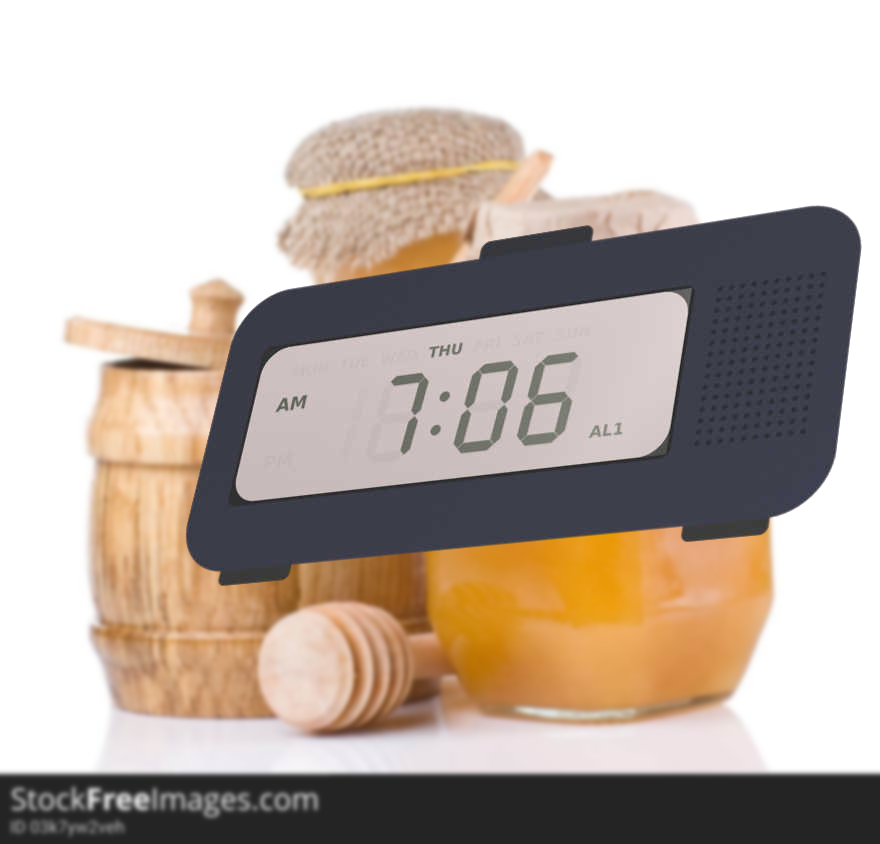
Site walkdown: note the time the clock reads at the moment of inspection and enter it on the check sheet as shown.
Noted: 7:06
